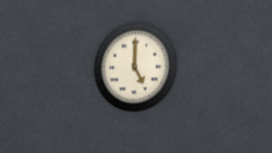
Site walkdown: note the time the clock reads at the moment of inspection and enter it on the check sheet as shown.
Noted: 5:00
